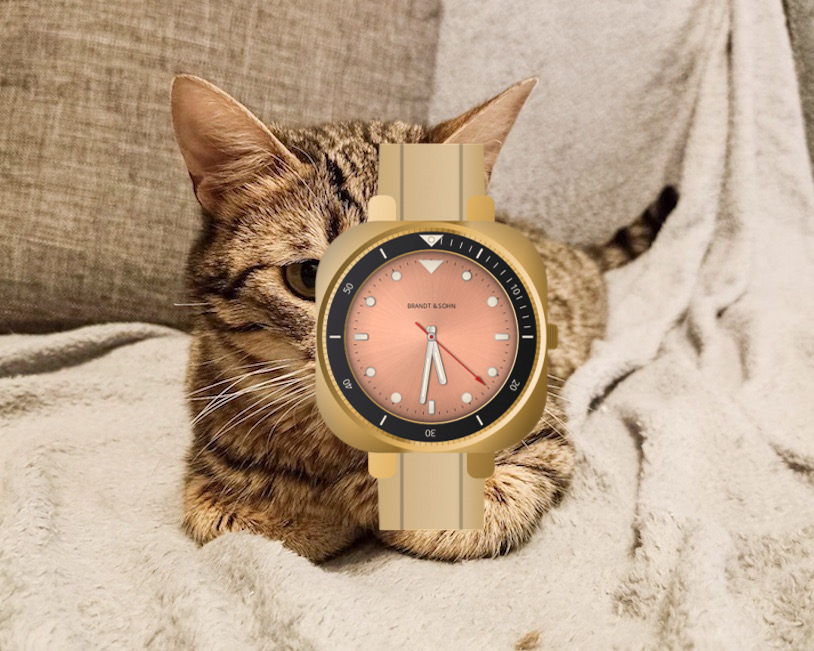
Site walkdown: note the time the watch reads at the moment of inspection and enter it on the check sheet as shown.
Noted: 5:31:22
